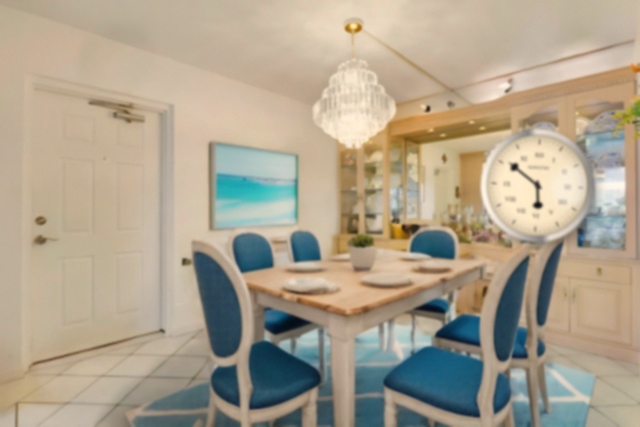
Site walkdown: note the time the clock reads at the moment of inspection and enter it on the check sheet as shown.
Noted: 5:51
